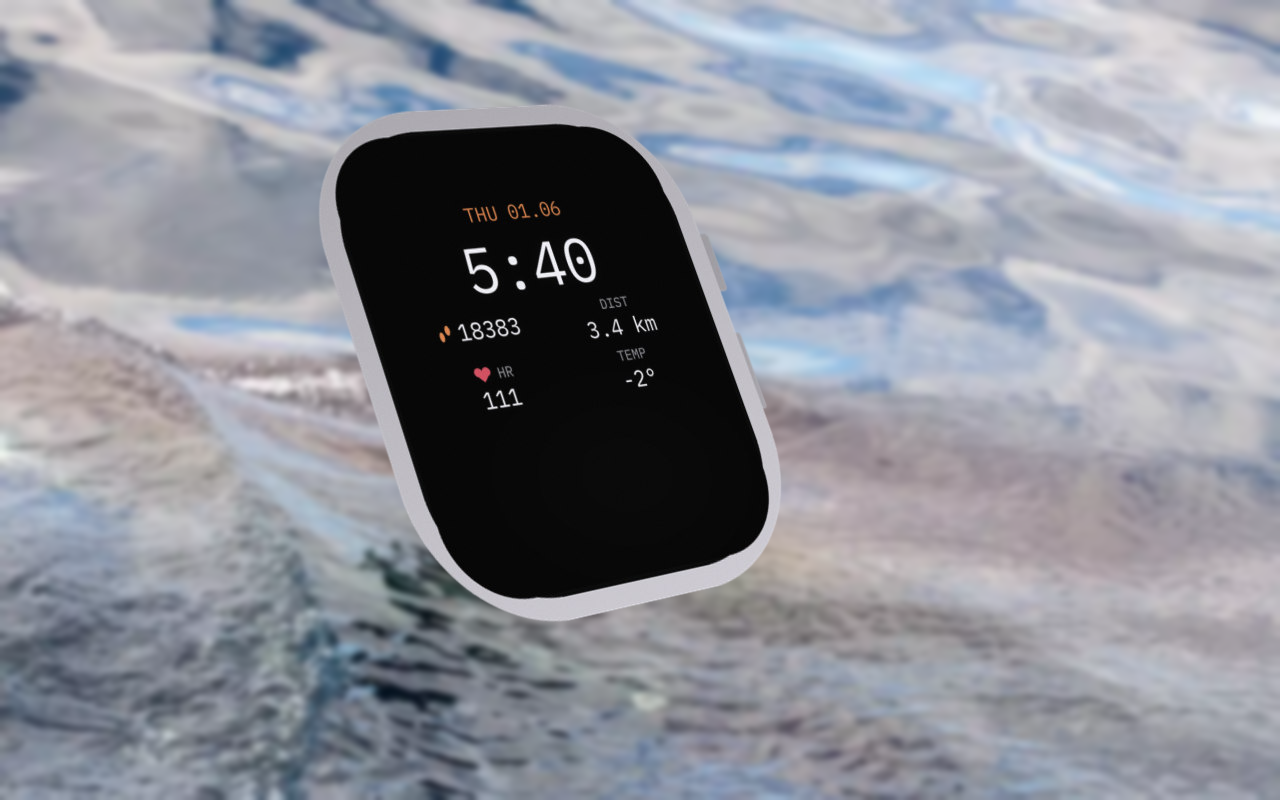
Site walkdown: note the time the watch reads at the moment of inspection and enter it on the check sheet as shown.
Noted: 5:40
